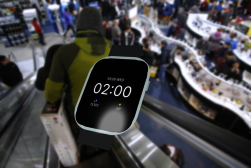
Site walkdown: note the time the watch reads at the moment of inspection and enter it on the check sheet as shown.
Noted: 2:00
